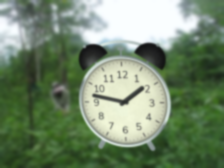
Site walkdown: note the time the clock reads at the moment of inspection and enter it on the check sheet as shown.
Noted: 1:47
